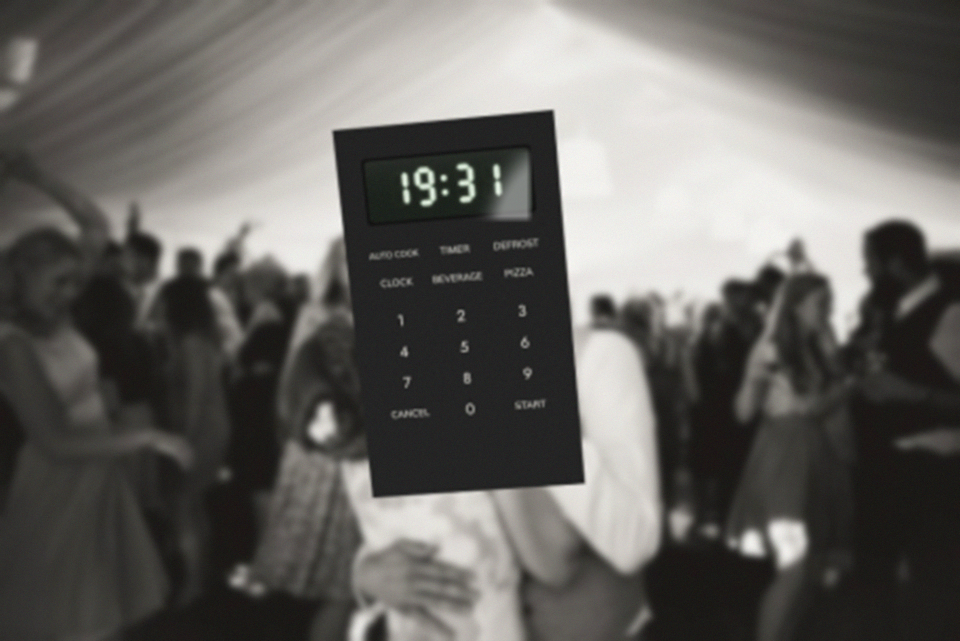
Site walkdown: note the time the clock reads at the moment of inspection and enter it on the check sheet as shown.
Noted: 19:31
